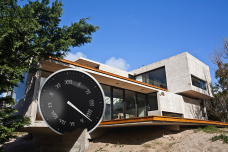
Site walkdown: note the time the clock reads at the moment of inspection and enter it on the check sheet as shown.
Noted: 4:22
